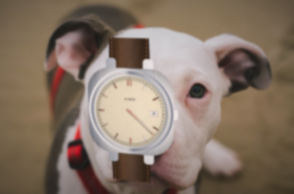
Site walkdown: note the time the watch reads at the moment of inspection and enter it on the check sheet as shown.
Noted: 4:22
